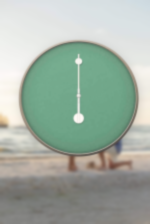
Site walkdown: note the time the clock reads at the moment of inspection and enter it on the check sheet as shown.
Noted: 6:00
